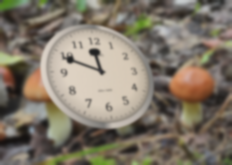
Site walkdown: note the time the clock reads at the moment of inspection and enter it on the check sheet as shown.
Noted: 11:49
